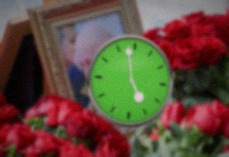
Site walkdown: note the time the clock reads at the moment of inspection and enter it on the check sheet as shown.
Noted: 4:58
